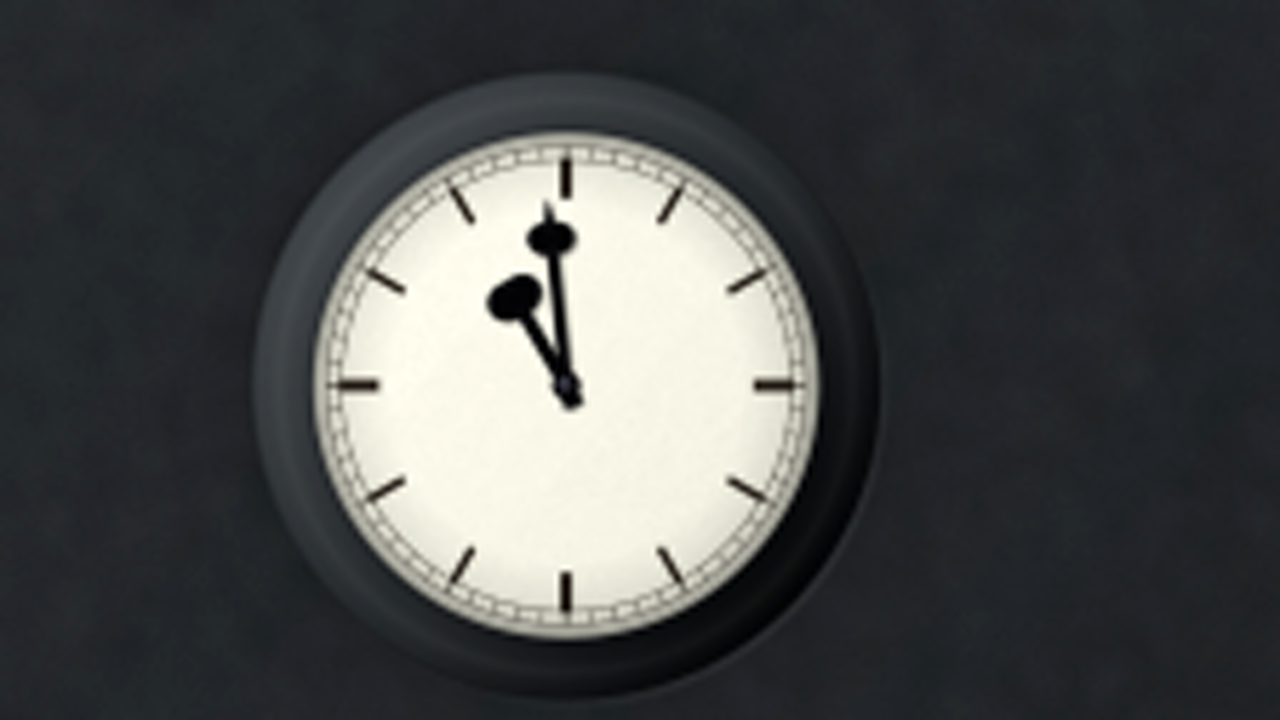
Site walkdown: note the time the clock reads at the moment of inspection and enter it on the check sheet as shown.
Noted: 10:59
